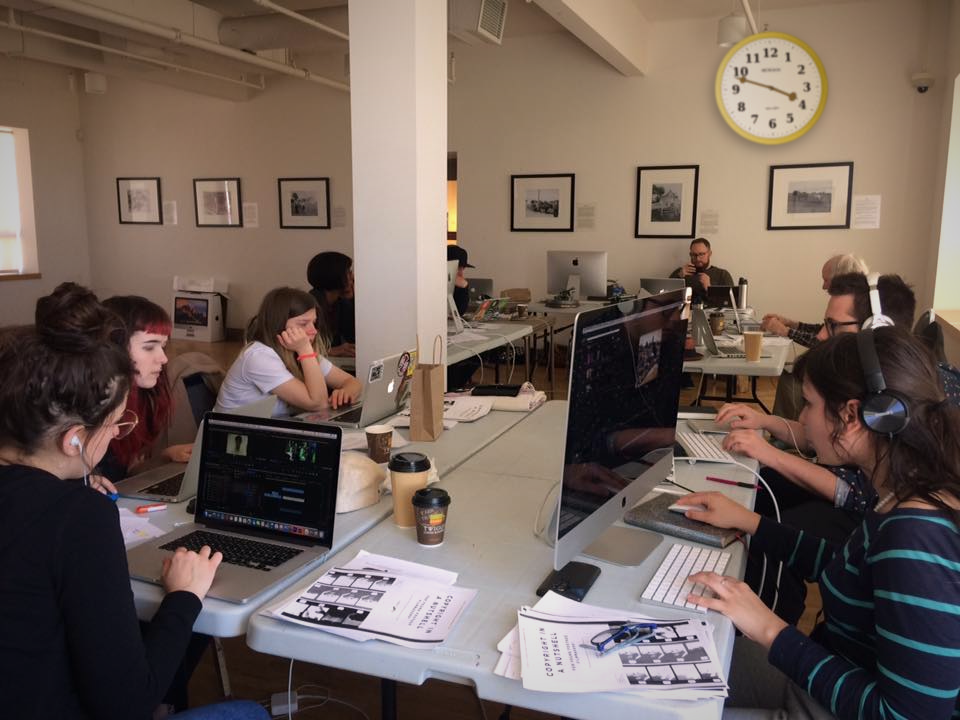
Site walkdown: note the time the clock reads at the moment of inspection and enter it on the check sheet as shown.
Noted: 3:48
